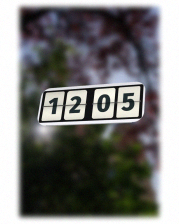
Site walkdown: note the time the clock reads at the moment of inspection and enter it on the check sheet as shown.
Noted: 12:05
